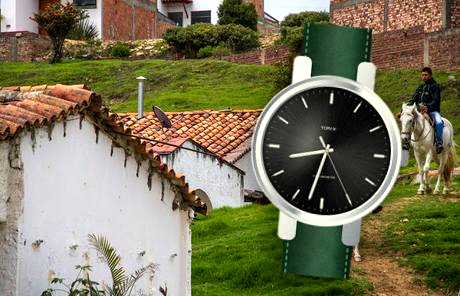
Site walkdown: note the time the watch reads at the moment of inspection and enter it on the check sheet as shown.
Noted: 8:32:25
